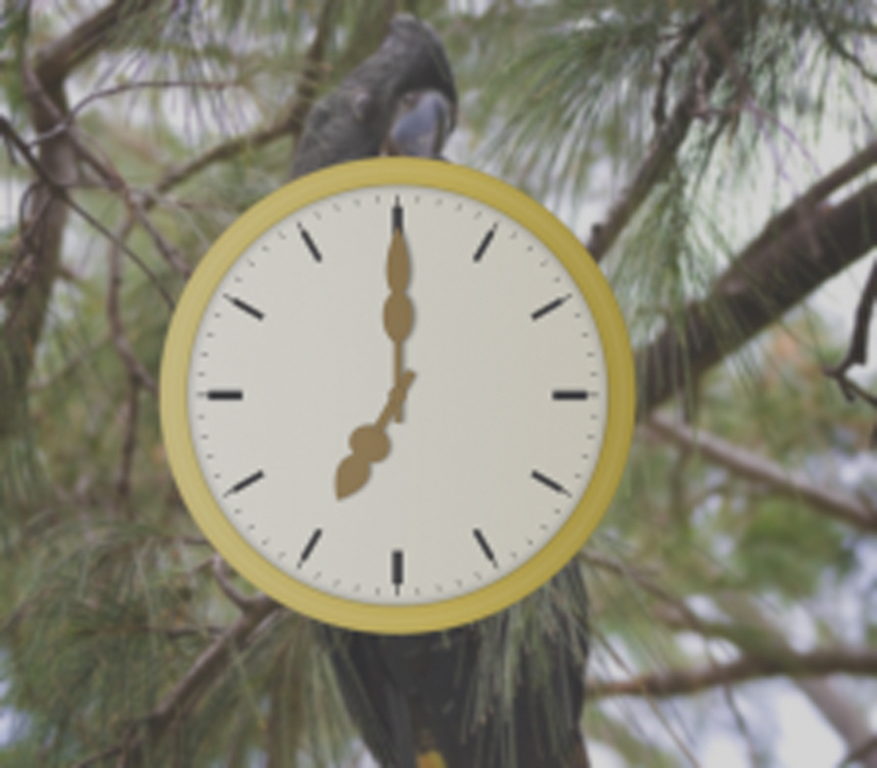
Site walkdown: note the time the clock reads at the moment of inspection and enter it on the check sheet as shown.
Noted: 7:00
